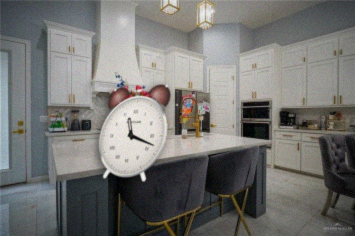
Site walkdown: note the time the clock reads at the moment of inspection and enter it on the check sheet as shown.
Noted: 11:18
